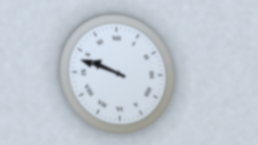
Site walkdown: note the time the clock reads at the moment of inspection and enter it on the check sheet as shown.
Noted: 9:48
